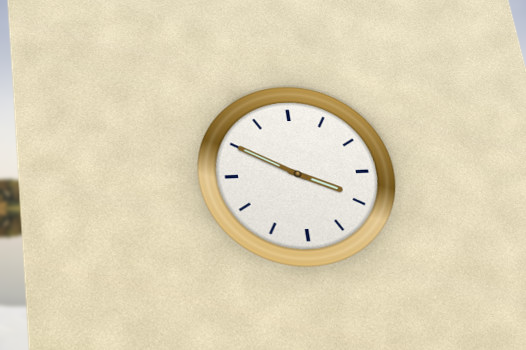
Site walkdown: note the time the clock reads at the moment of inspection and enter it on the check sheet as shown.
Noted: 3:50
